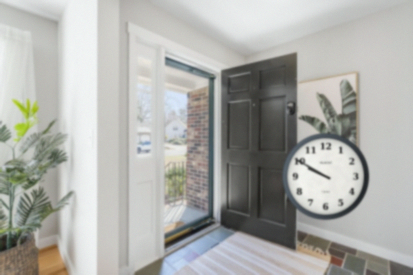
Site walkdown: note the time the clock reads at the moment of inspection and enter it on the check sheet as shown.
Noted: 9:50
